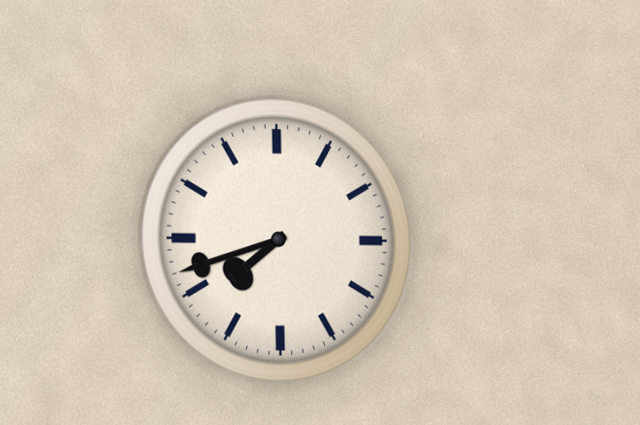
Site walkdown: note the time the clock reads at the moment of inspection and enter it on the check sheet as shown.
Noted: 7:42
